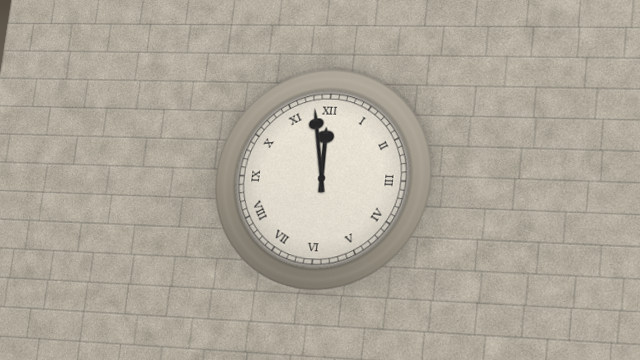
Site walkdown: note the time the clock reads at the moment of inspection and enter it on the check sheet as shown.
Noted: 11:58
